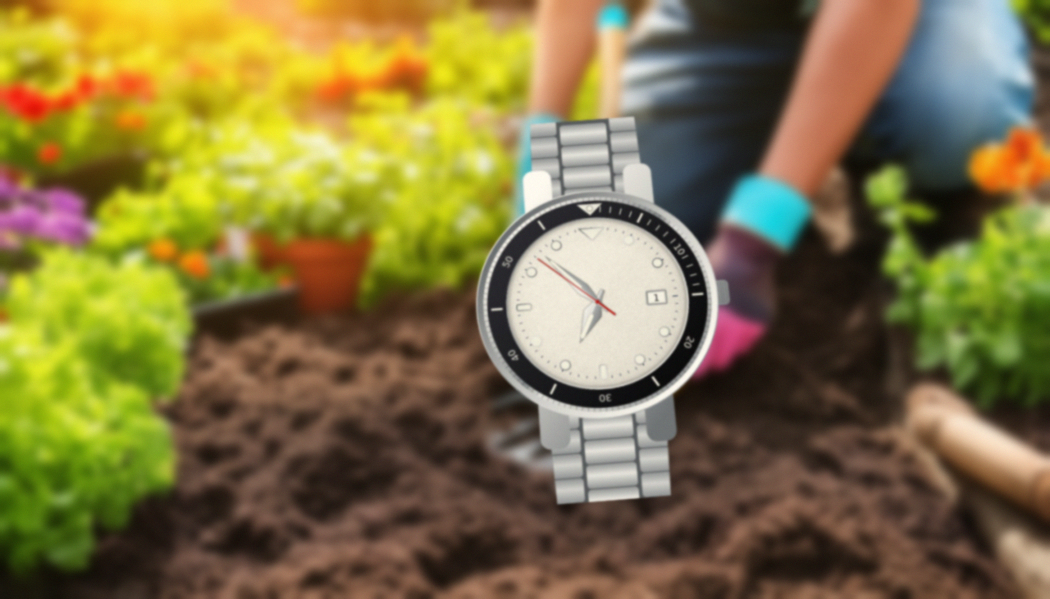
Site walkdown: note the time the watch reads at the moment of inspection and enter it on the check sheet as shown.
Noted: 6:52:52
